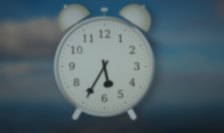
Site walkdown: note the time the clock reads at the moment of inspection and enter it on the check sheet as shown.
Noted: 5:35
